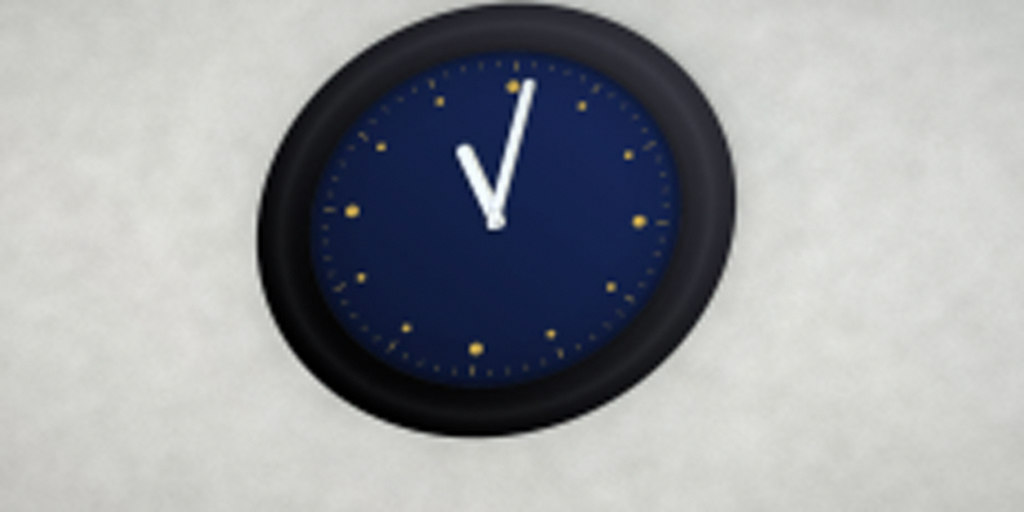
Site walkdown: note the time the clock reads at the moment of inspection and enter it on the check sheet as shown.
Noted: 11:01
